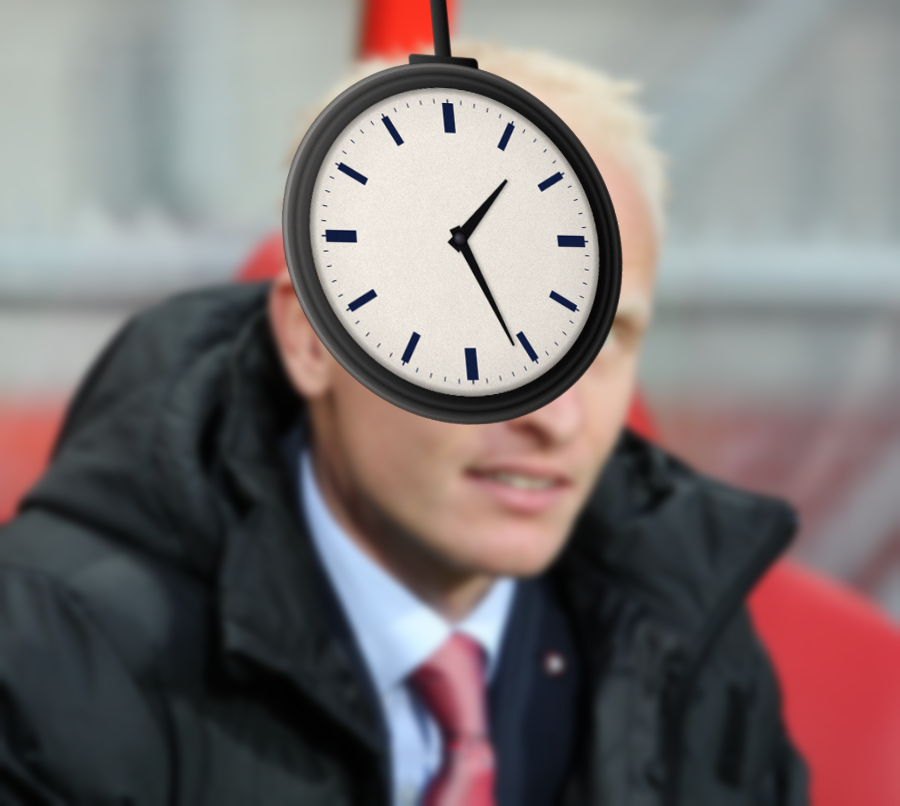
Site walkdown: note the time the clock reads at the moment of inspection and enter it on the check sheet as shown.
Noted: 1:26
